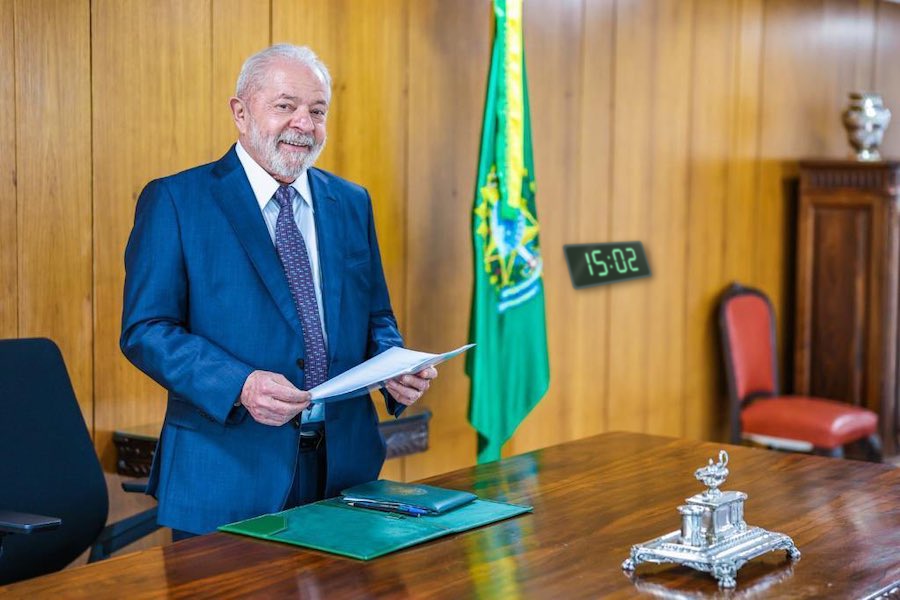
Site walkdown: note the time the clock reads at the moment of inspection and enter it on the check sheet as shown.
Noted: 15:02
